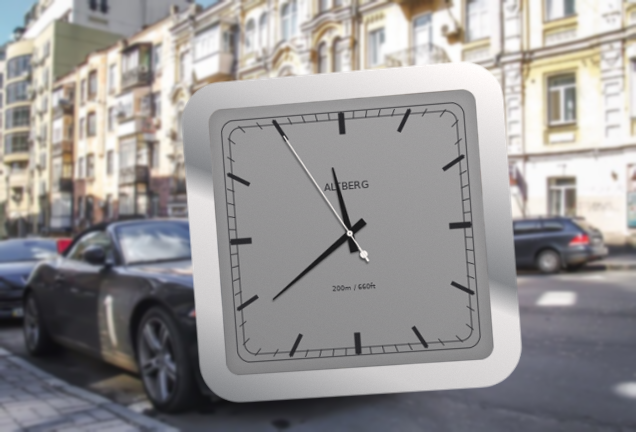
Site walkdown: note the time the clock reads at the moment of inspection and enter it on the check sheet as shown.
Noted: 11:38:55
